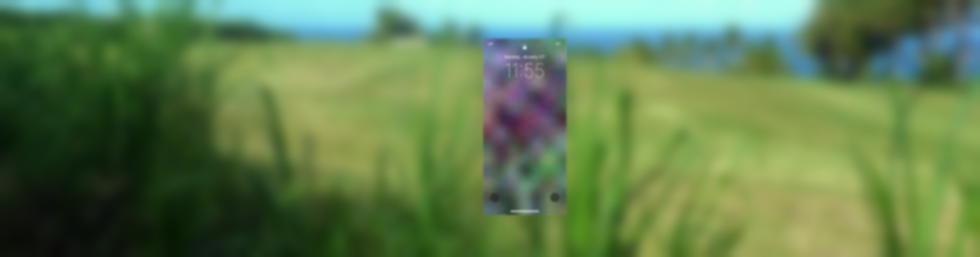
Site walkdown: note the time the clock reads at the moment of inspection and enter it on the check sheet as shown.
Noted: 11:55
